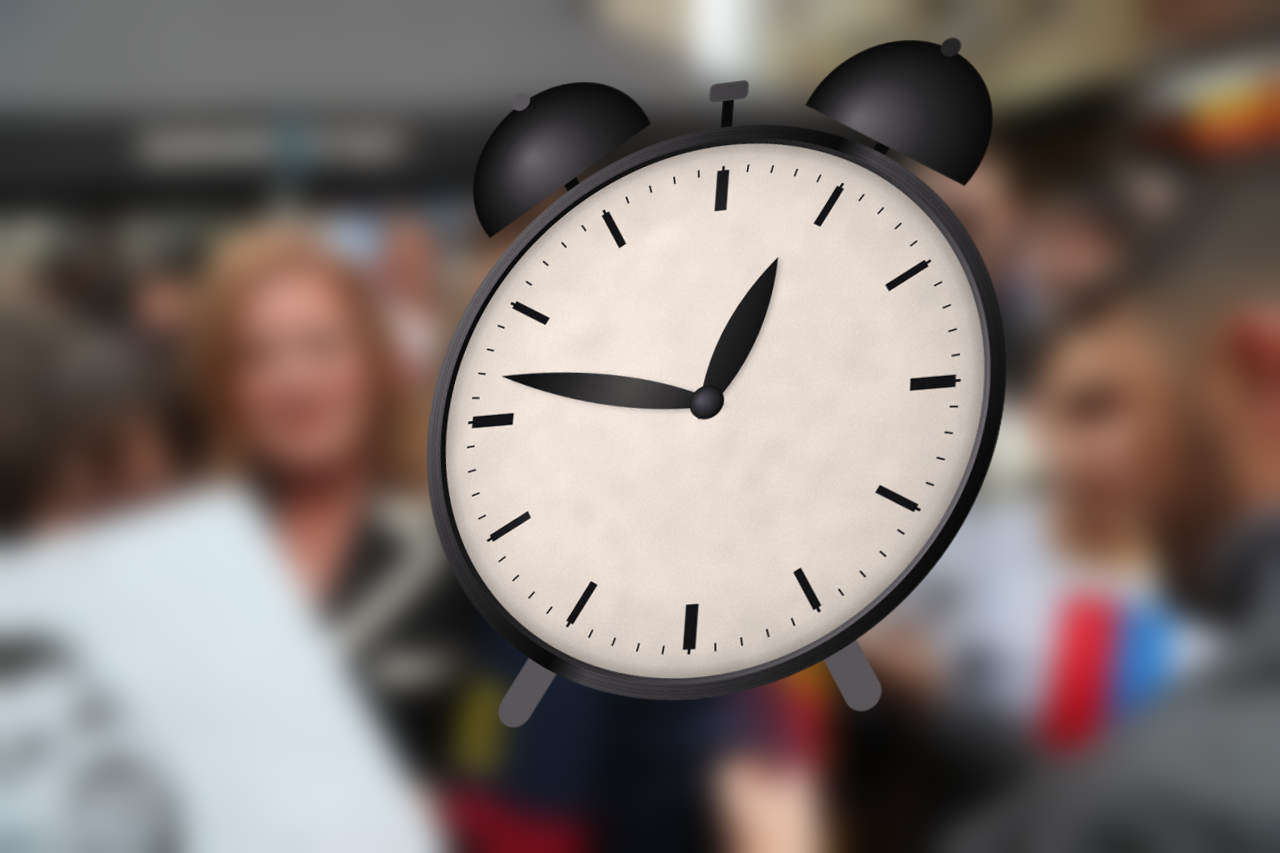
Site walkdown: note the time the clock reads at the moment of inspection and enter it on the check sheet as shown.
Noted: 12:47
